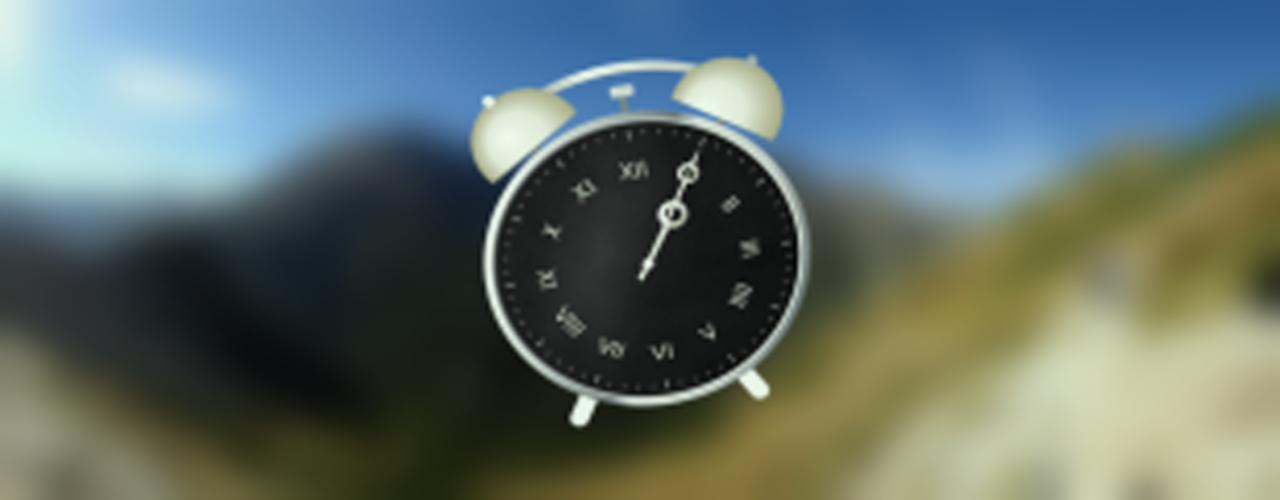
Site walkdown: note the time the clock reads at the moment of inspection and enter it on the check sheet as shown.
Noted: 1:05
